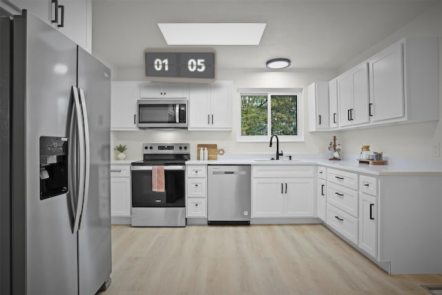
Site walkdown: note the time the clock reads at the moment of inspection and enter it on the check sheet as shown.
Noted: 1:05
